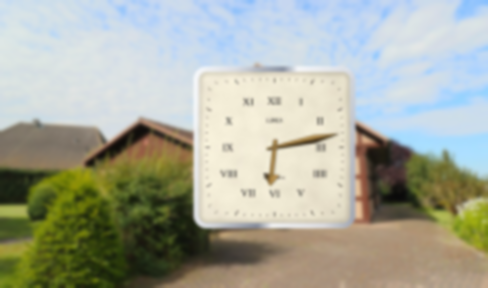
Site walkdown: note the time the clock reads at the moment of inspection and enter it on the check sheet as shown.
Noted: 6:13
